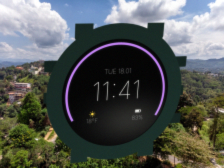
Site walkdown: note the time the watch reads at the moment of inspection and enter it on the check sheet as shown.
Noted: 11:41
